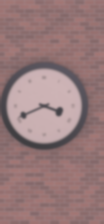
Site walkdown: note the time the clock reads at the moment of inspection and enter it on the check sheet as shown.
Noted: 3:41
